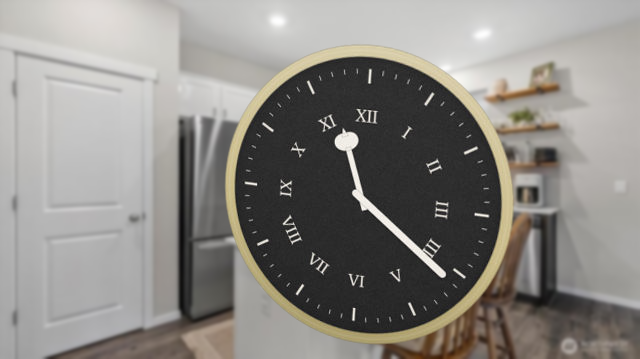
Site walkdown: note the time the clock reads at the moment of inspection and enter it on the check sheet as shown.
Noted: 11:21
